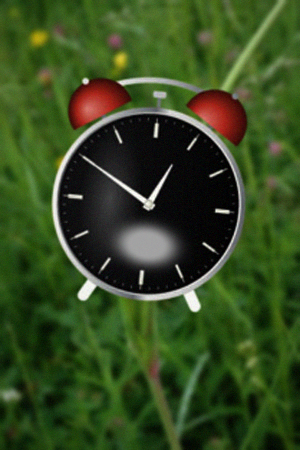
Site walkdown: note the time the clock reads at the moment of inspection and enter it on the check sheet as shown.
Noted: 12:50
